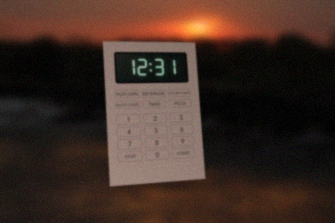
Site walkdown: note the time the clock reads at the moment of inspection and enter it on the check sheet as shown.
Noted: 12:31
